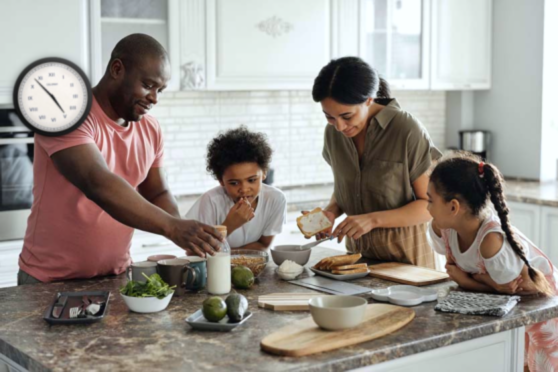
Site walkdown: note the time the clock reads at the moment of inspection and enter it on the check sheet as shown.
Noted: 4:53
